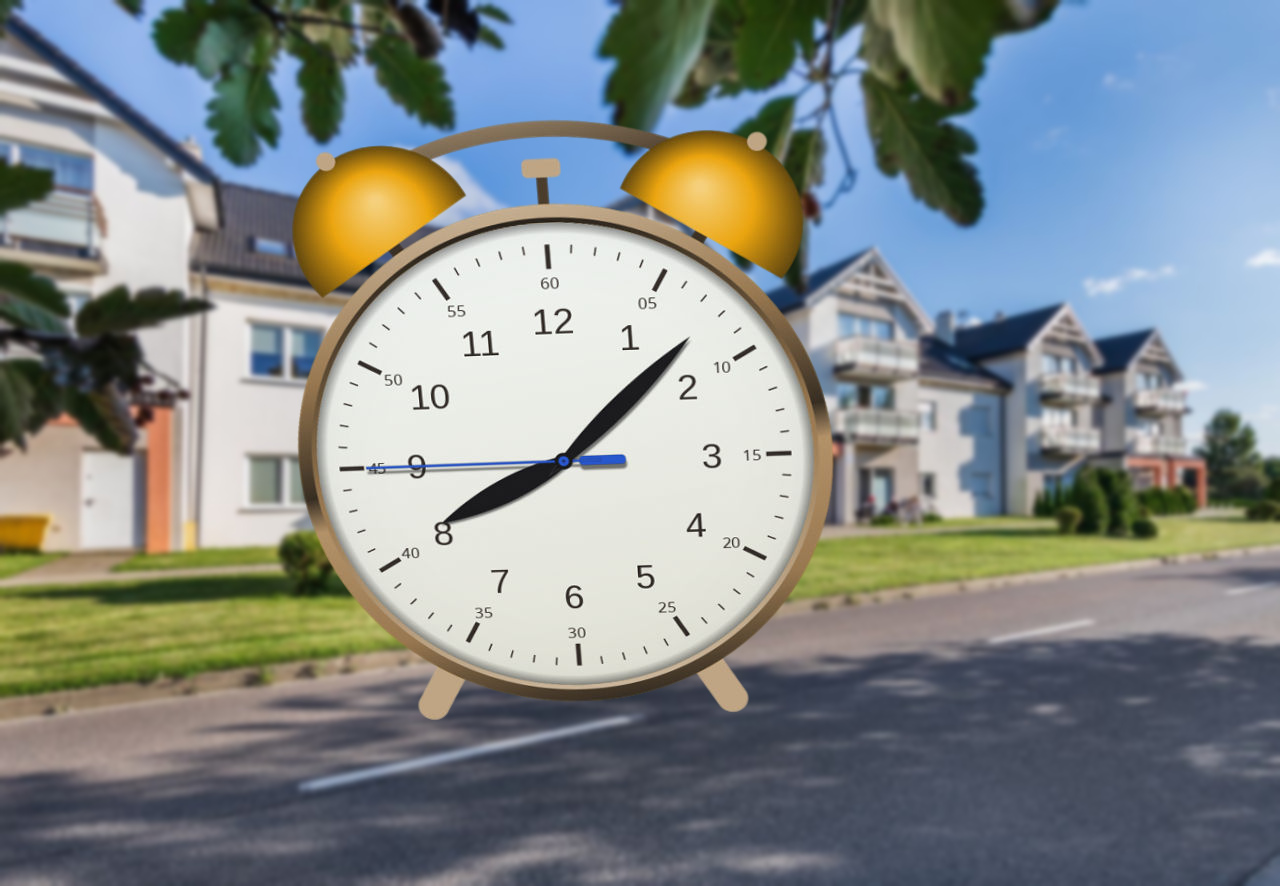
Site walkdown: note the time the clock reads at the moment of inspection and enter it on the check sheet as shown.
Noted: 8:07:45
